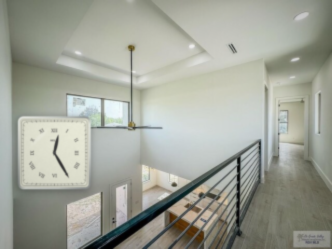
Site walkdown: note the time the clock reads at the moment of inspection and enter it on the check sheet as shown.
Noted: 12:25
